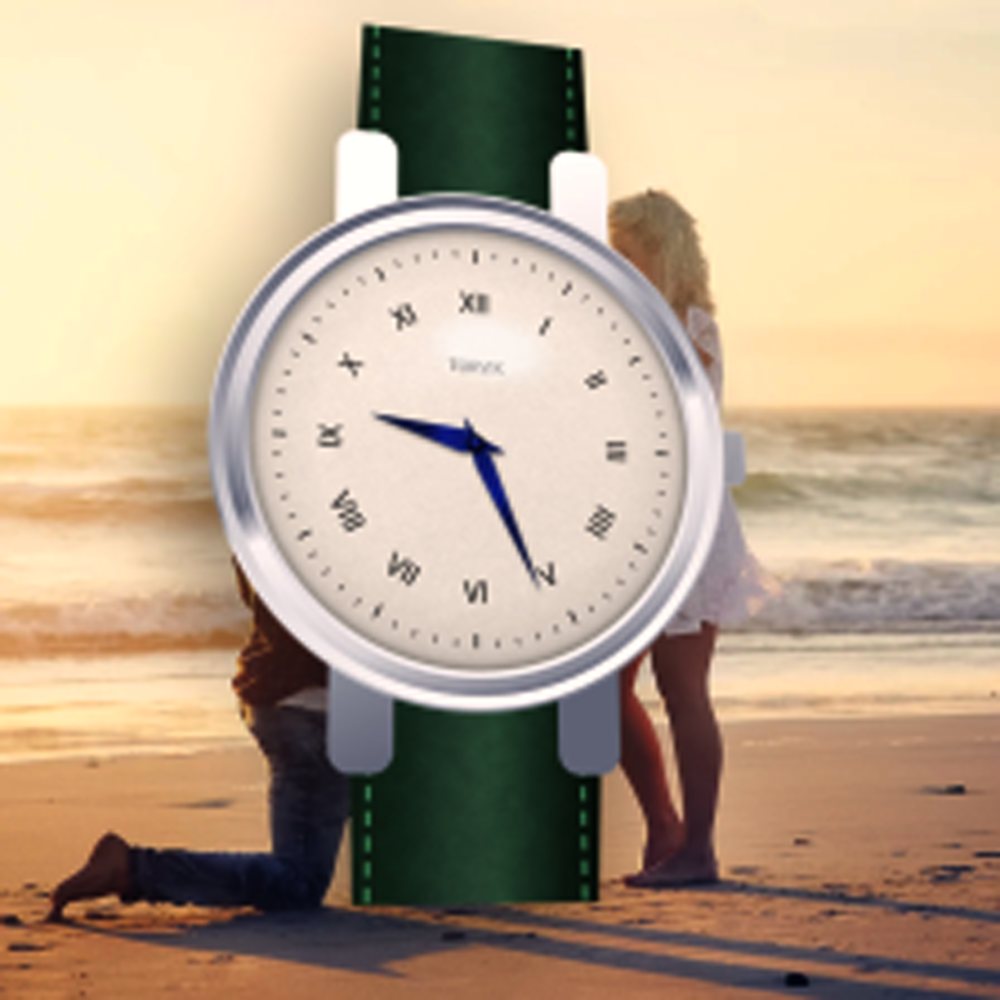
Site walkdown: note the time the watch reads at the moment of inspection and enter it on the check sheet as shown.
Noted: 9:26
